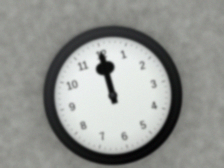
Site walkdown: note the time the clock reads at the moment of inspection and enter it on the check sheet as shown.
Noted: 12:00
